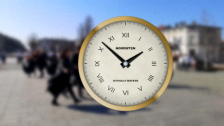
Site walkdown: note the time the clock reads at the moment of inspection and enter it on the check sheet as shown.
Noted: 1:52
